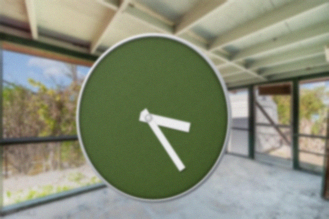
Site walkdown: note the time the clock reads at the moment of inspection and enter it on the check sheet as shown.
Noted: 3:24
